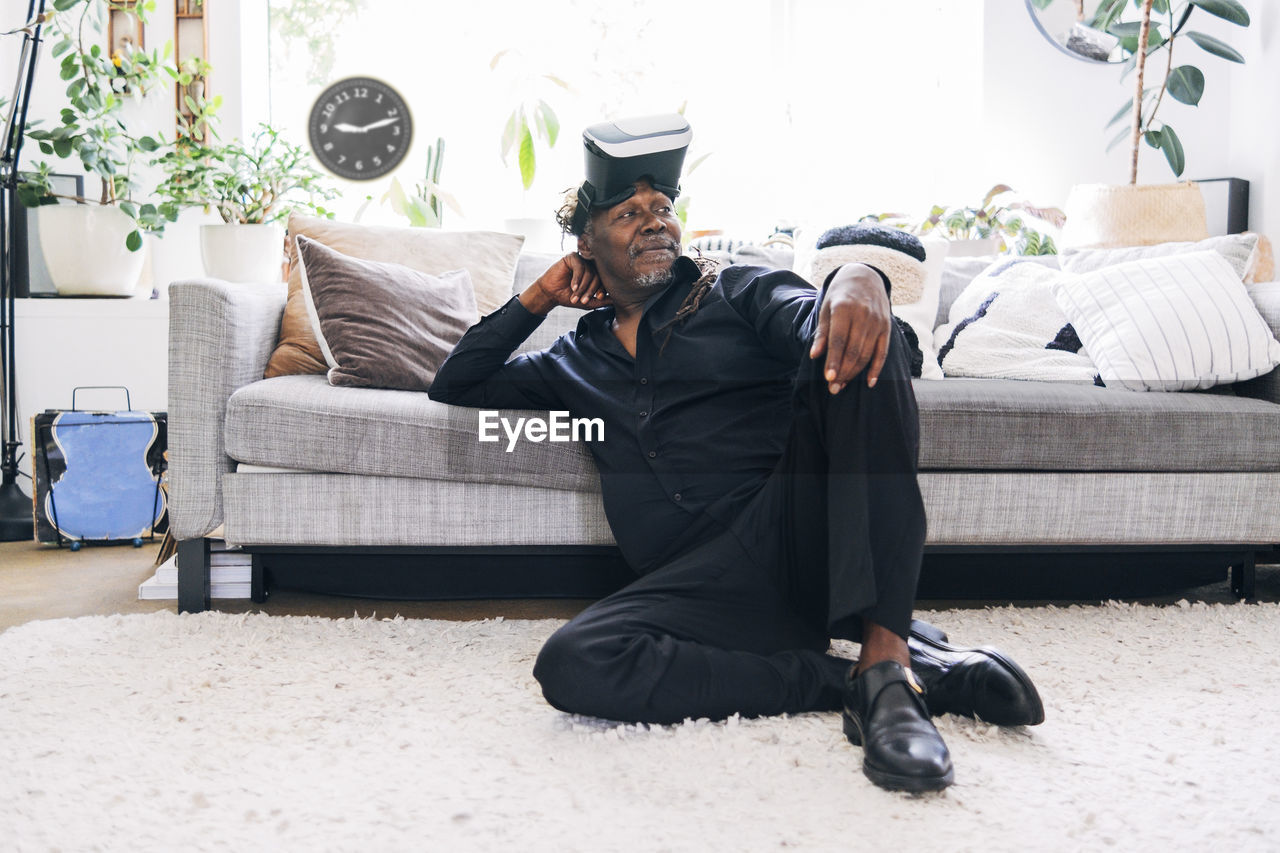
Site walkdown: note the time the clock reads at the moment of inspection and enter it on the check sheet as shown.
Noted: 9:12
